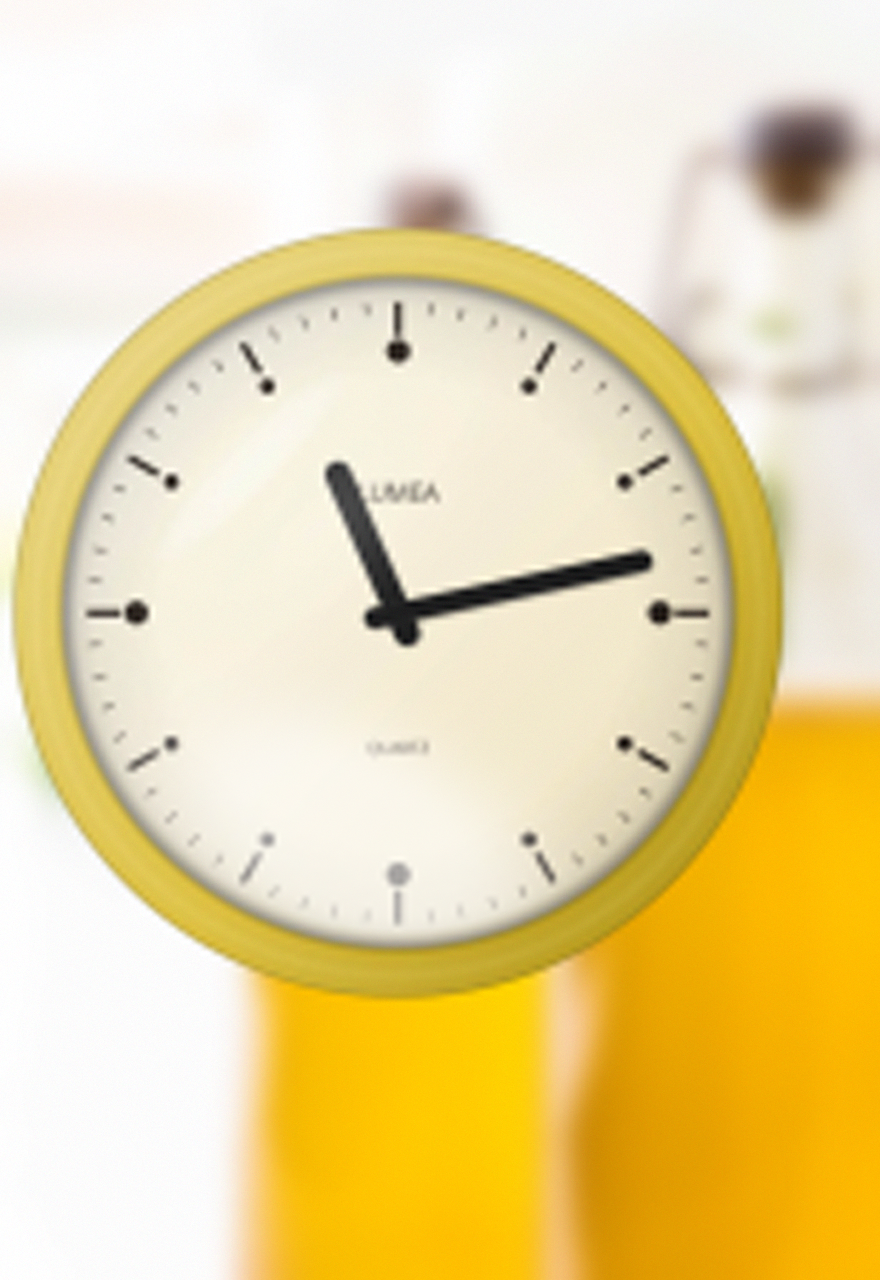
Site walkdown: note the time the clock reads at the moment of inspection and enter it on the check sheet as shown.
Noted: 11:13
